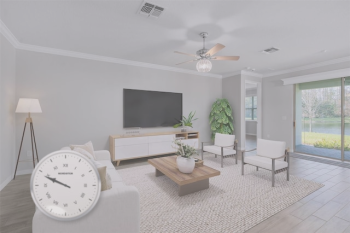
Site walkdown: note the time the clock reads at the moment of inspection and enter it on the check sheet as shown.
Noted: 9:49
